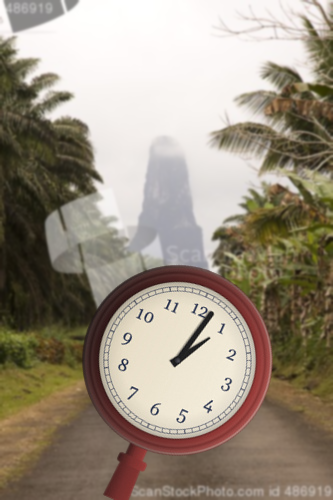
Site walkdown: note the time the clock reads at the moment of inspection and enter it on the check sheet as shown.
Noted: 1:02
